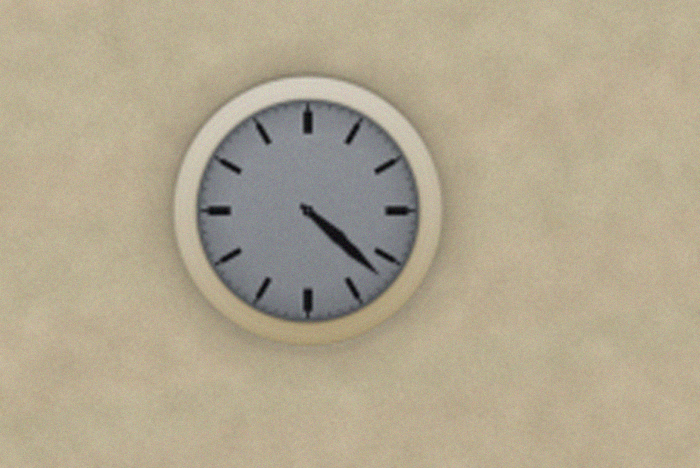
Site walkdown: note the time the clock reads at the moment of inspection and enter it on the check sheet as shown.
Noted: 4:22
